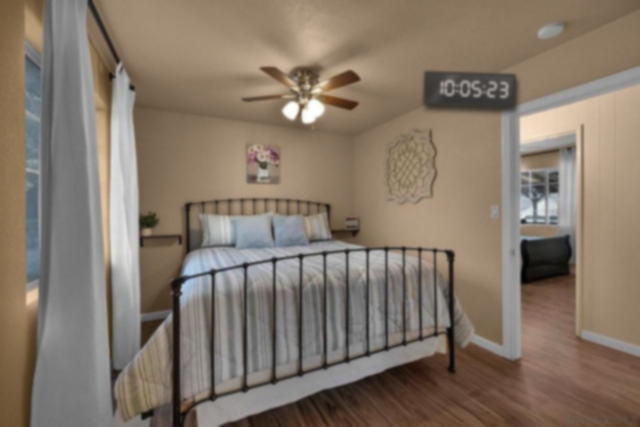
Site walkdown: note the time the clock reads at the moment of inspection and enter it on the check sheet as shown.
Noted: 10:05:23
